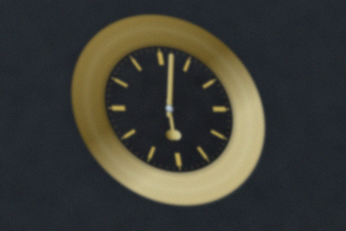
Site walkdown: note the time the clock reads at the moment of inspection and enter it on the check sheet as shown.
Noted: 6:02
